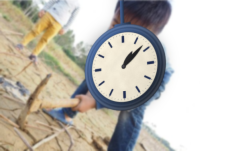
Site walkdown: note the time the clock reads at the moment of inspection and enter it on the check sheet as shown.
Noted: 1:08
